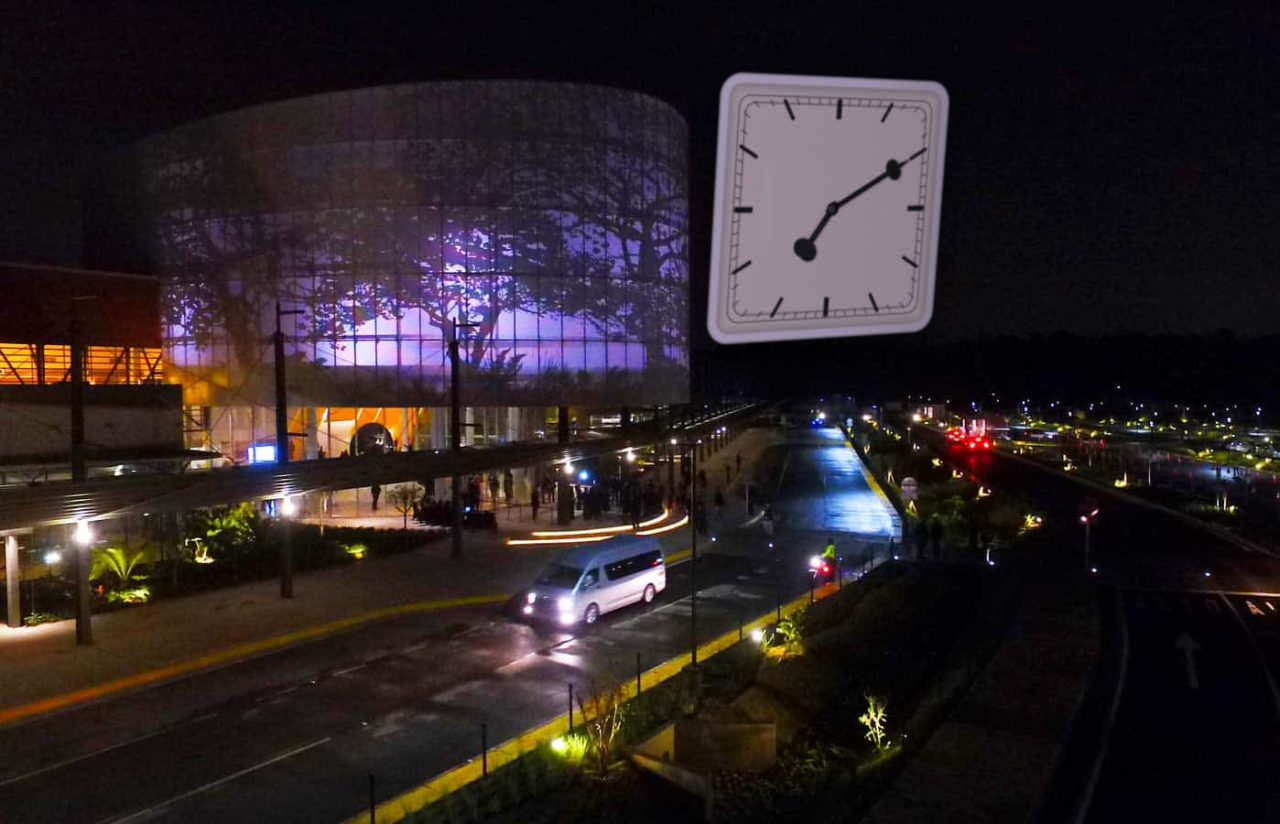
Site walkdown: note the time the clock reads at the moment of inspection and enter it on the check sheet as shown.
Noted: 7:10
